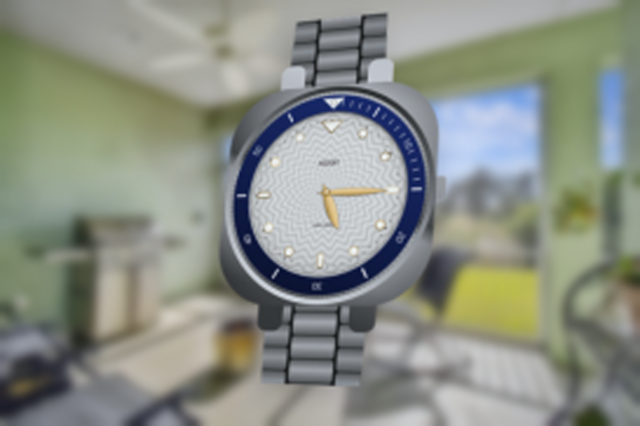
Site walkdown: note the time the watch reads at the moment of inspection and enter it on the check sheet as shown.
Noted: 5:15
